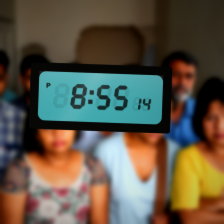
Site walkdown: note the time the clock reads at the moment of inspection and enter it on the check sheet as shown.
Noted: 8:55:14
